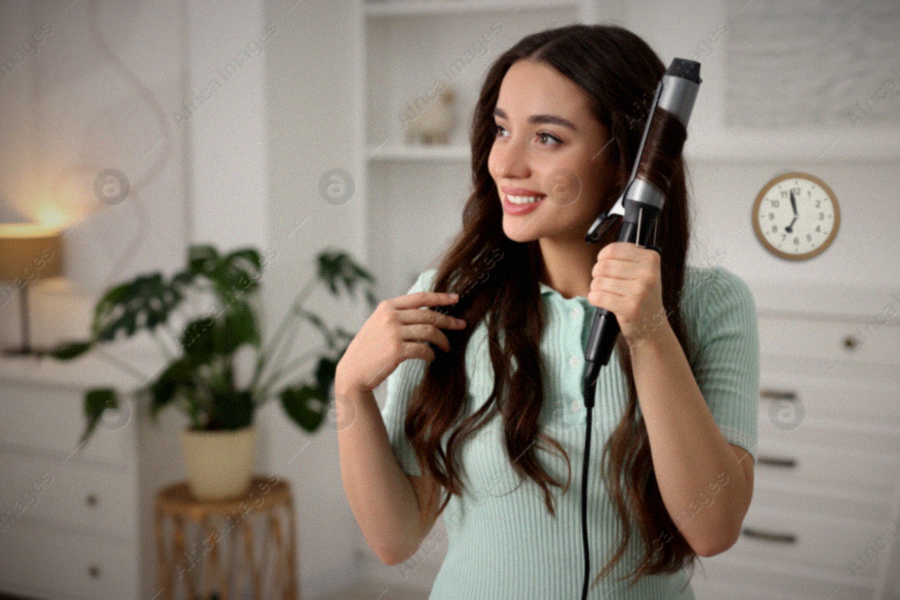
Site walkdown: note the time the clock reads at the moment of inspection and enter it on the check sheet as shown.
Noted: 6:58
